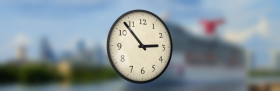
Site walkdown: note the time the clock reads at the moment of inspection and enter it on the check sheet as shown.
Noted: 2:53
